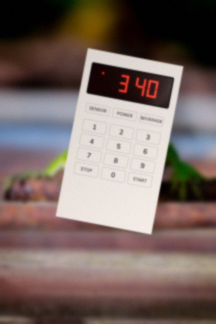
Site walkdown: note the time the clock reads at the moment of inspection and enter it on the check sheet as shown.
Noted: 3:40
